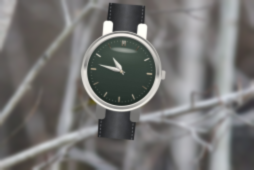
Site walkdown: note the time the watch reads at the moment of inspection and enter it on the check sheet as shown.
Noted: 10:47
